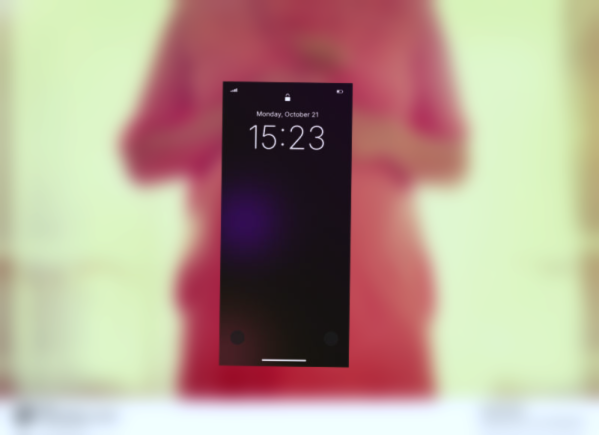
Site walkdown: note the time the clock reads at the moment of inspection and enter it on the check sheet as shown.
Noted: 15:23
